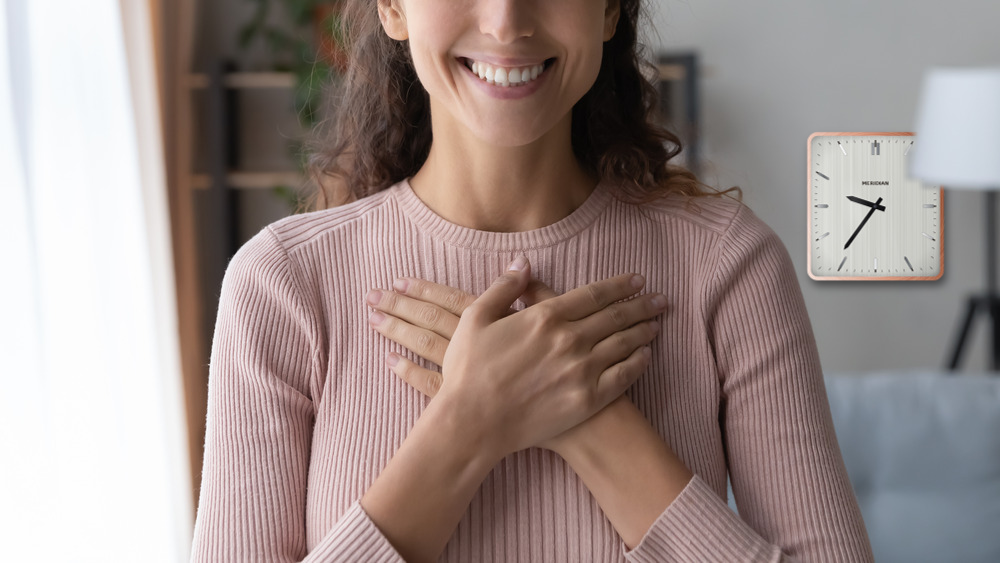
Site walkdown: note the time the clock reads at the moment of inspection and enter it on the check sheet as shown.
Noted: 9:36
